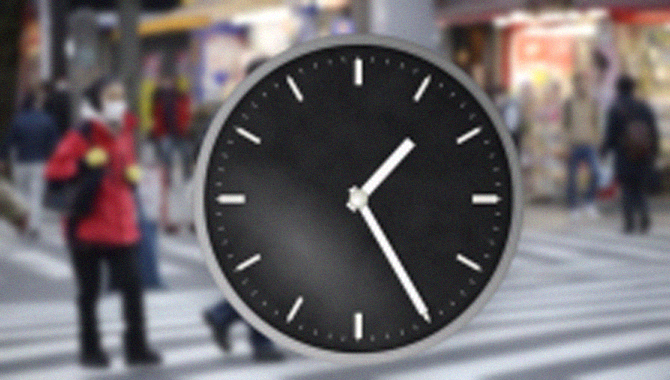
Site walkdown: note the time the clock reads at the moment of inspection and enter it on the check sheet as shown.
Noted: 1:25
